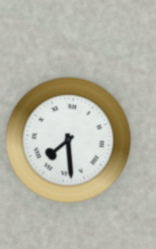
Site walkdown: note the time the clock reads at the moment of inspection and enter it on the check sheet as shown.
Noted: 7:28
